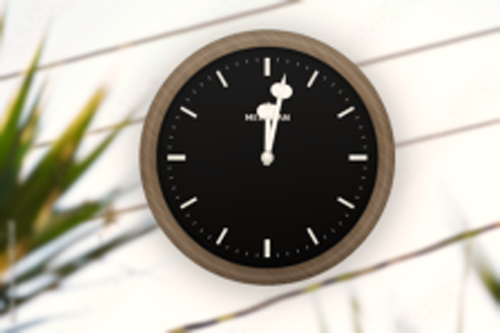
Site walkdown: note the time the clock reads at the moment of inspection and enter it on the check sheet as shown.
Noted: 12:02
